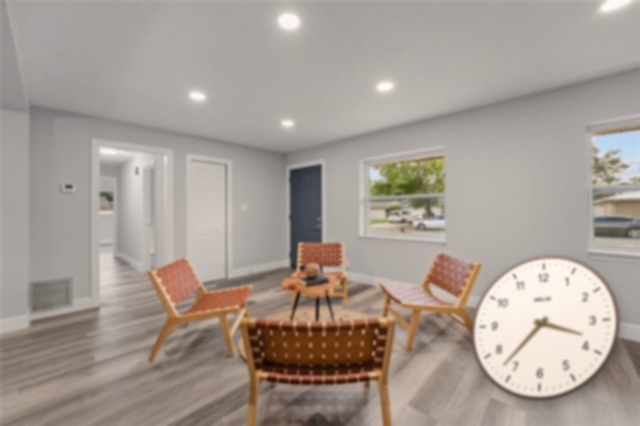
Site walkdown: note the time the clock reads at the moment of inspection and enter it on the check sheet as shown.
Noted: 3:37
